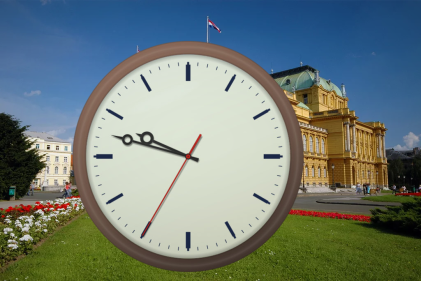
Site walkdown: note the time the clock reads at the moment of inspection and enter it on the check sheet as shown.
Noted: 9:47:35
